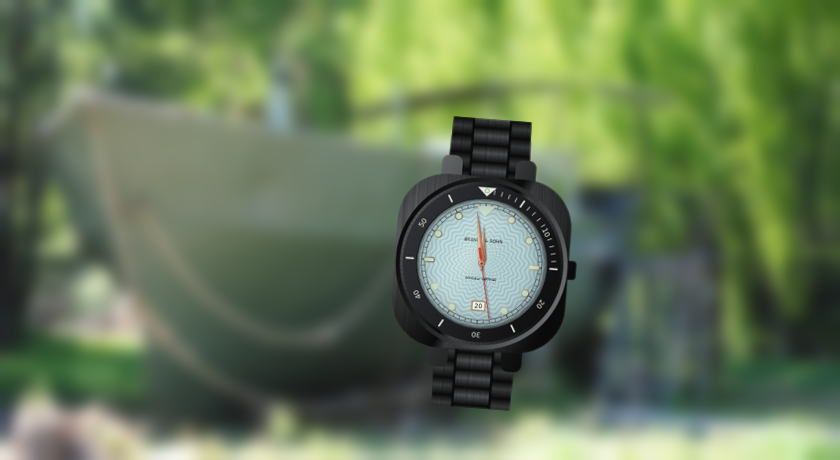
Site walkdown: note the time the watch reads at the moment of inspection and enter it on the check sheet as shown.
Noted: 11:58:28
